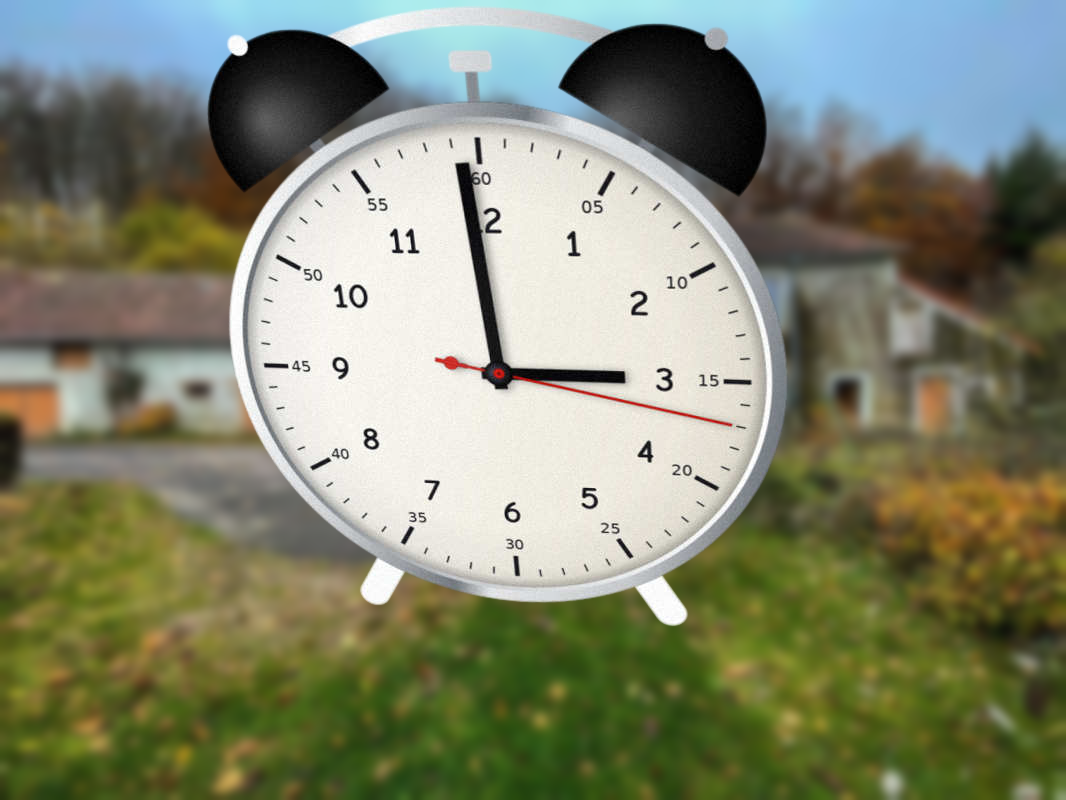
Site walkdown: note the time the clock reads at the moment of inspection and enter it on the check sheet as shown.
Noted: 2:59:17
